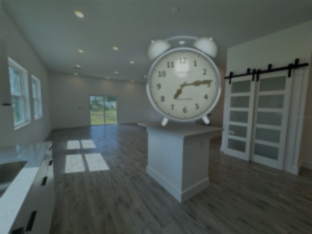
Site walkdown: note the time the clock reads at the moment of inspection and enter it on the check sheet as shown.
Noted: 7:14
